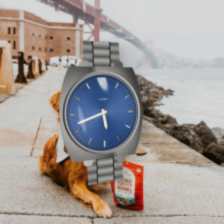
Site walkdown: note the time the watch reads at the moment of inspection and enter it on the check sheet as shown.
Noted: 5:42
